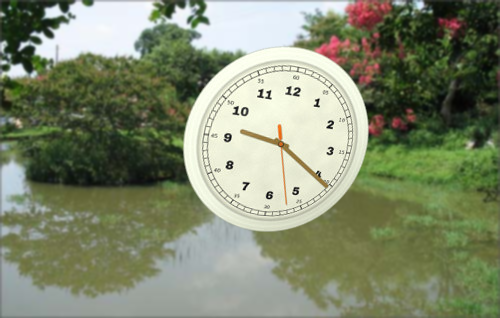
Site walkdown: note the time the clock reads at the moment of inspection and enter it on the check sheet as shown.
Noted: 9:20:27
